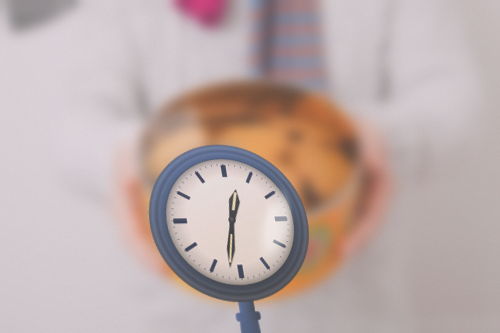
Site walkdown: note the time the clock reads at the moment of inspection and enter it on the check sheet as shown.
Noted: 12:32
